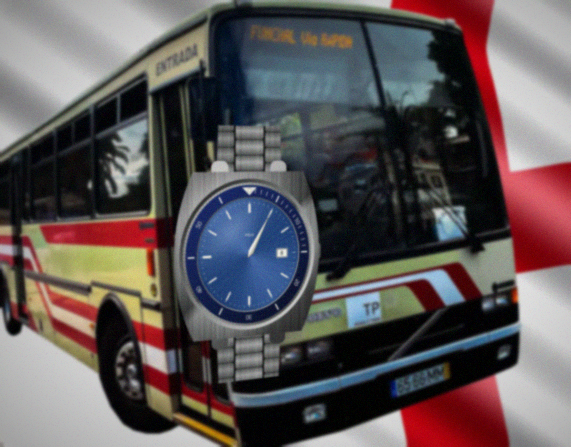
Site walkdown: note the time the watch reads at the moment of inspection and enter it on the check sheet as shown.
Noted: 1:05
